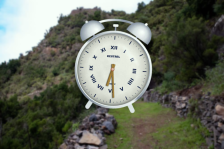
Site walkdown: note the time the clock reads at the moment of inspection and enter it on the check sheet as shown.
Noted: 6:29
